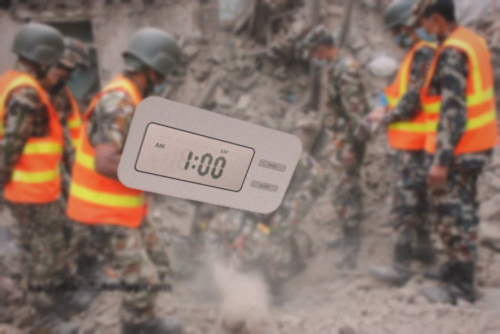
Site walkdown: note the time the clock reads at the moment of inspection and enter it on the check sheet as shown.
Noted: 1:00
